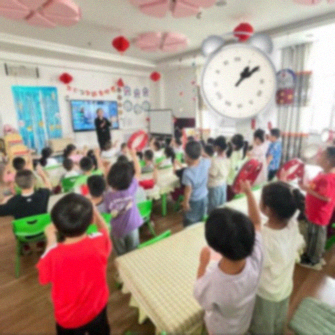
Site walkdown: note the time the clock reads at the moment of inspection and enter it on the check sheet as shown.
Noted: 1:09
